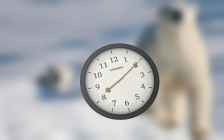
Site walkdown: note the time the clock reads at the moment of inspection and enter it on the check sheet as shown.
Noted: 8:10
